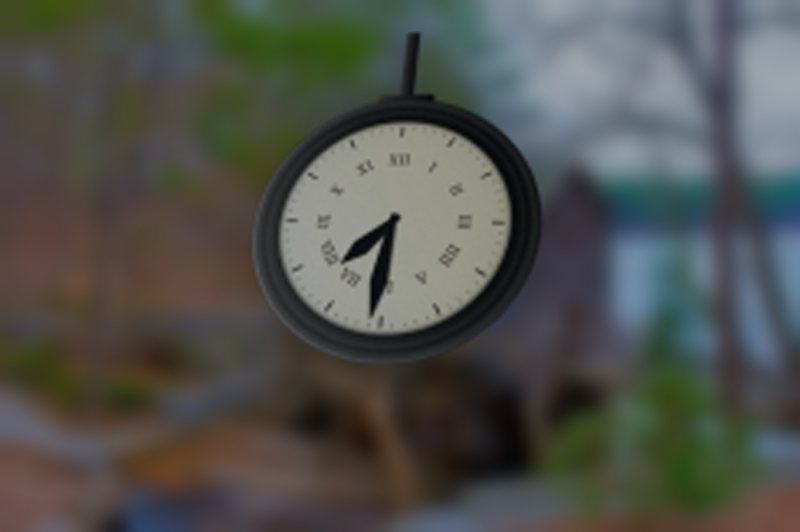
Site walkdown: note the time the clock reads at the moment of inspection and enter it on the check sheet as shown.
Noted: 7:31
